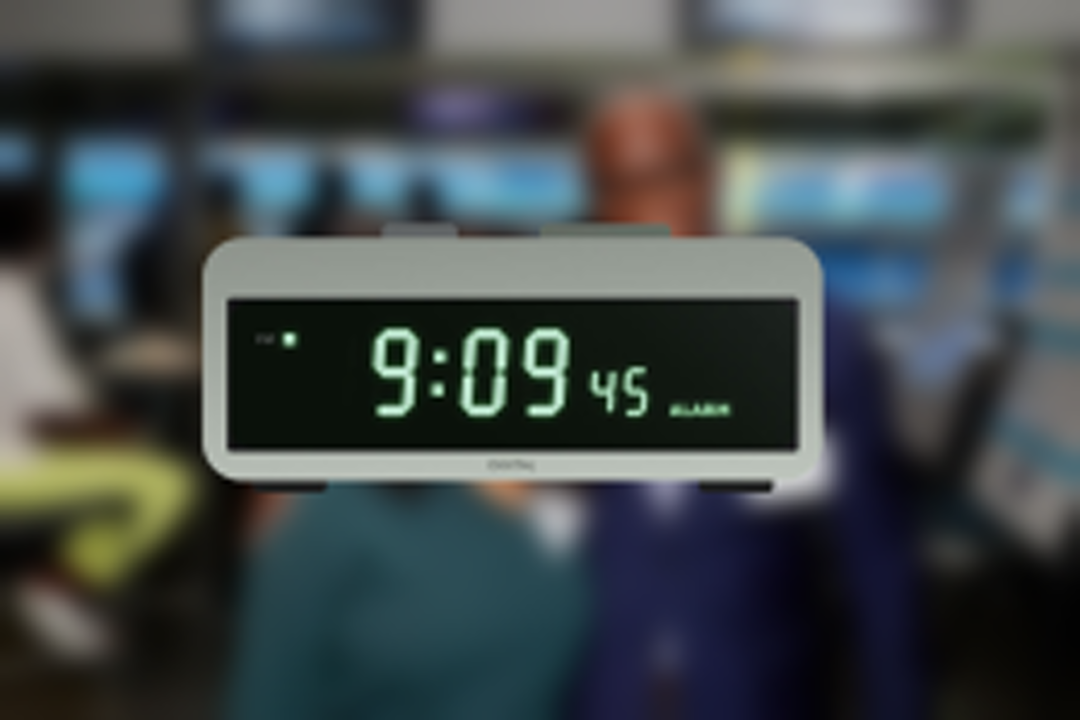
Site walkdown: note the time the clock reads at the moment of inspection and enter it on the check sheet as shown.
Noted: 9:09:45
